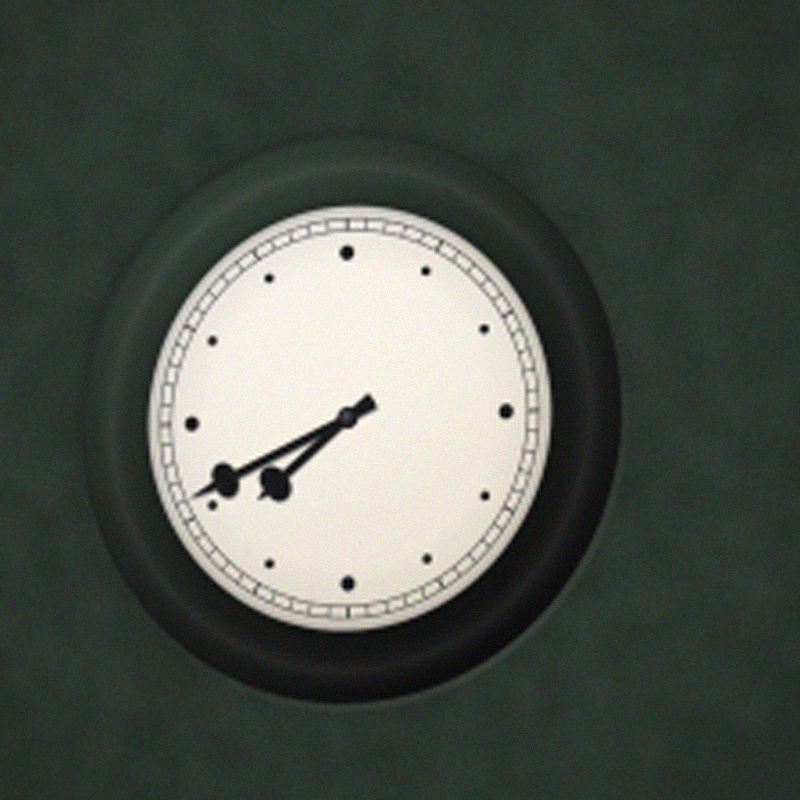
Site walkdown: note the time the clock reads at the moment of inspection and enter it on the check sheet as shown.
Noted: 7:41
